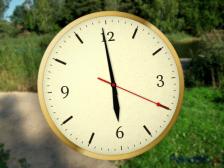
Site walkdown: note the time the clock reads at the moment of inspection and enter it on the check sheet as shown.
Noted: 5:59:20
